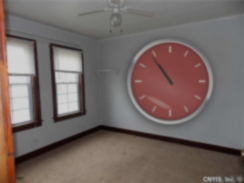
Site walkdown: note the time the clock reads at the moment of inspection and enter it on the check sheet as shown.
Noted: 10:54
